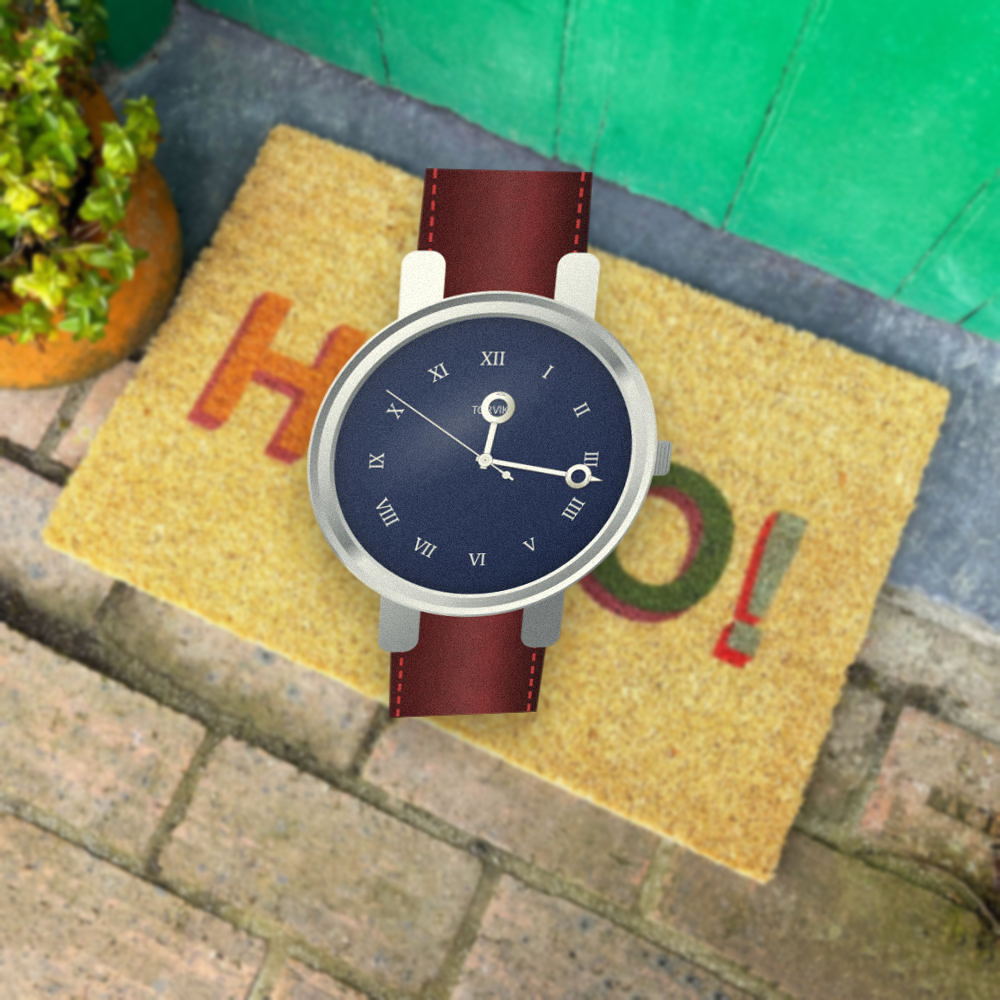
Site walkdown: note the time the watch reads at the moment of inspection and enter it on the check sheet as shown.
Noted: 12:16:51
